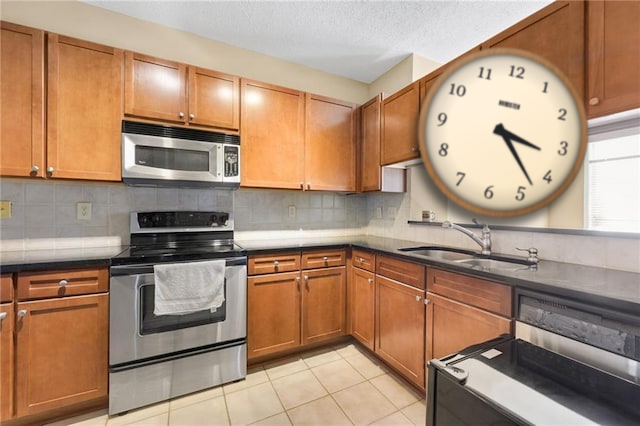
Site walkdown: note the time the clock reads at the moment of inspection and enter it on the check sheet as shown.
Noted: 3:23
